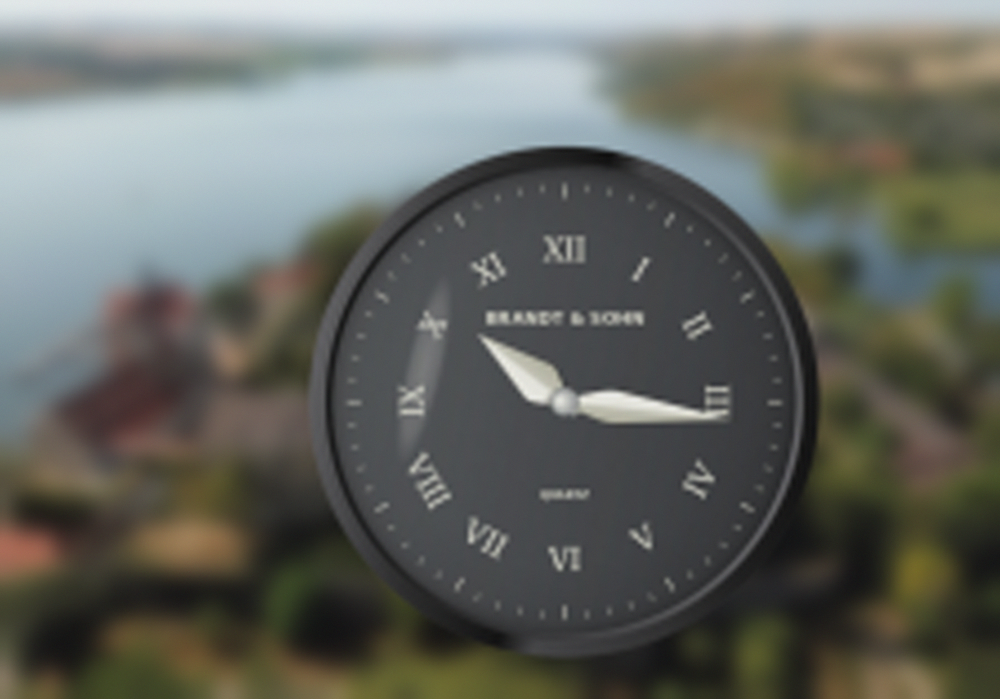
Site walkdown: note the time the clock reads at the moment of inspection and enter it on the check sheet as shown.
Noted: 10:16
